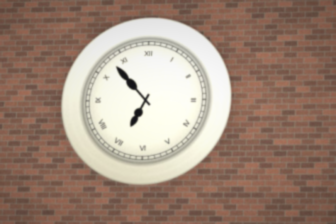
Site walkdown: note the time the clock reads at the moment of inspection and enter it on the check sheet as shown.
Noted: 6:53
